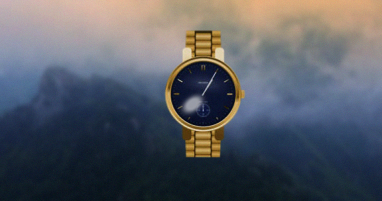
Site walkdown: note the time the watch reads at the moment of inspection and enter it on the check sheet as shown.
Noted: 1:05
